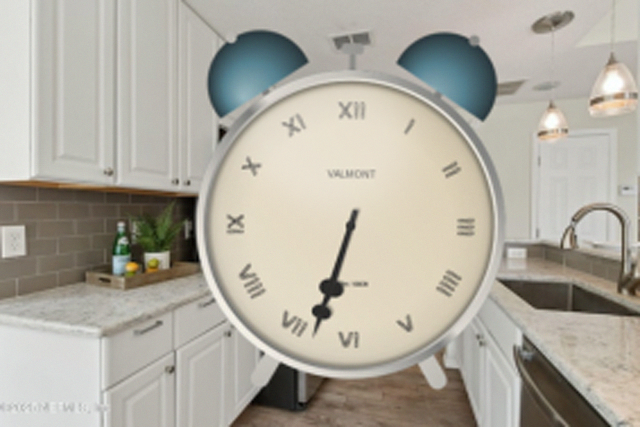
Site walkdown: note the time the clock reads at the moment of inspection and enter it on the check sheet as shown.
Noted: 6:33
